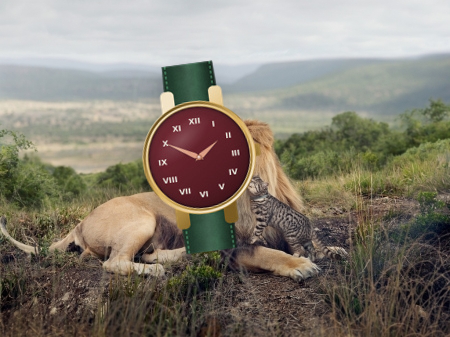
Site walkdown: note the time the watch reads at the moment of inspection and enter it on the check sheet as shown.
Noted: 1:50
